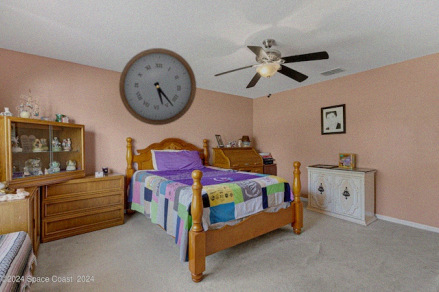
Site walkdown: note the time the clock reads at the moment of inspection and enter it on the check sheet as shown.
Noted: 5:23
